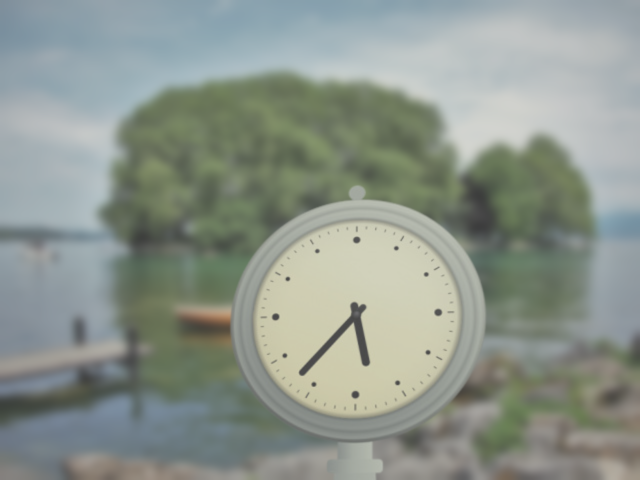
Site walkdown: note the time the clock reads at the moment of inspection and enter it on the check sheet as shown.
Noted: 5:37
